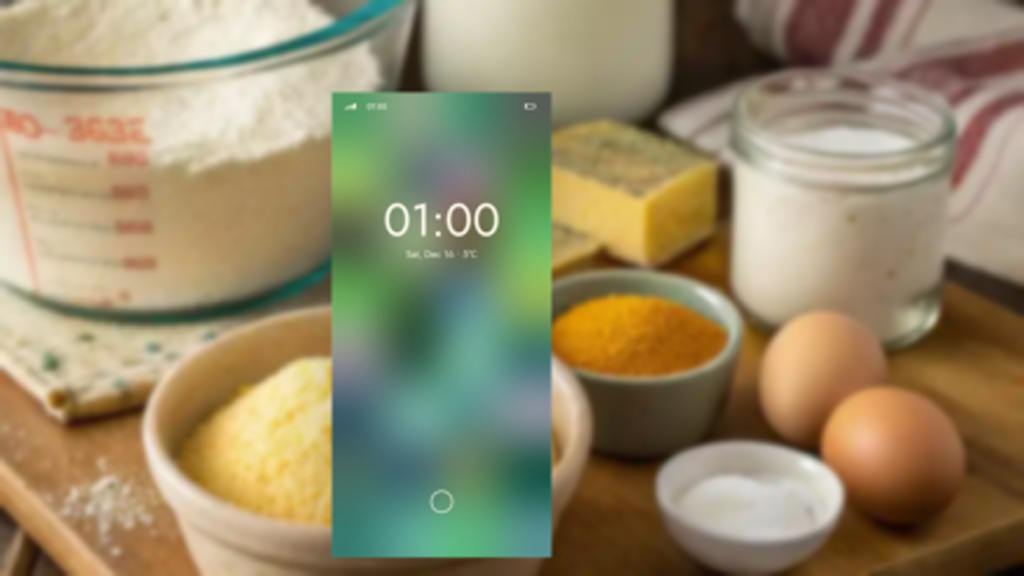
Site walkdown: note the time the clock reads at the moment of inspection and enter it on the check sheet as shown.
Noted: 1:00
